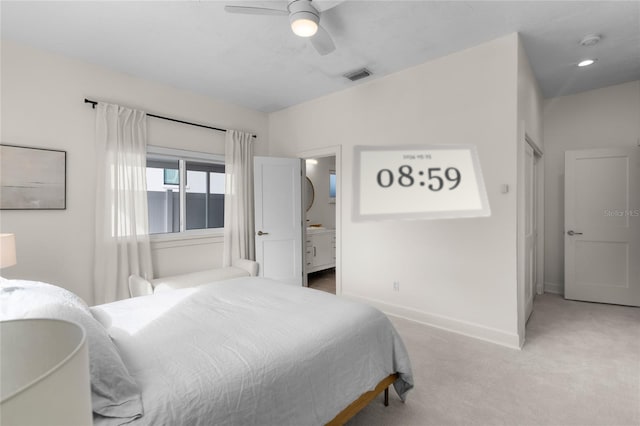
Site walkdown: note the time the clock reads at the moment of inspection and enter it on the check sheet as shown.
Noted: 8:59
